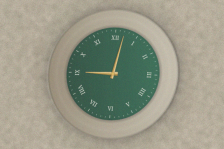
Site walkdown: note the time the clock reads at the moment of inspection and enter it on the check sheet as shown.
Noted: 9:02
